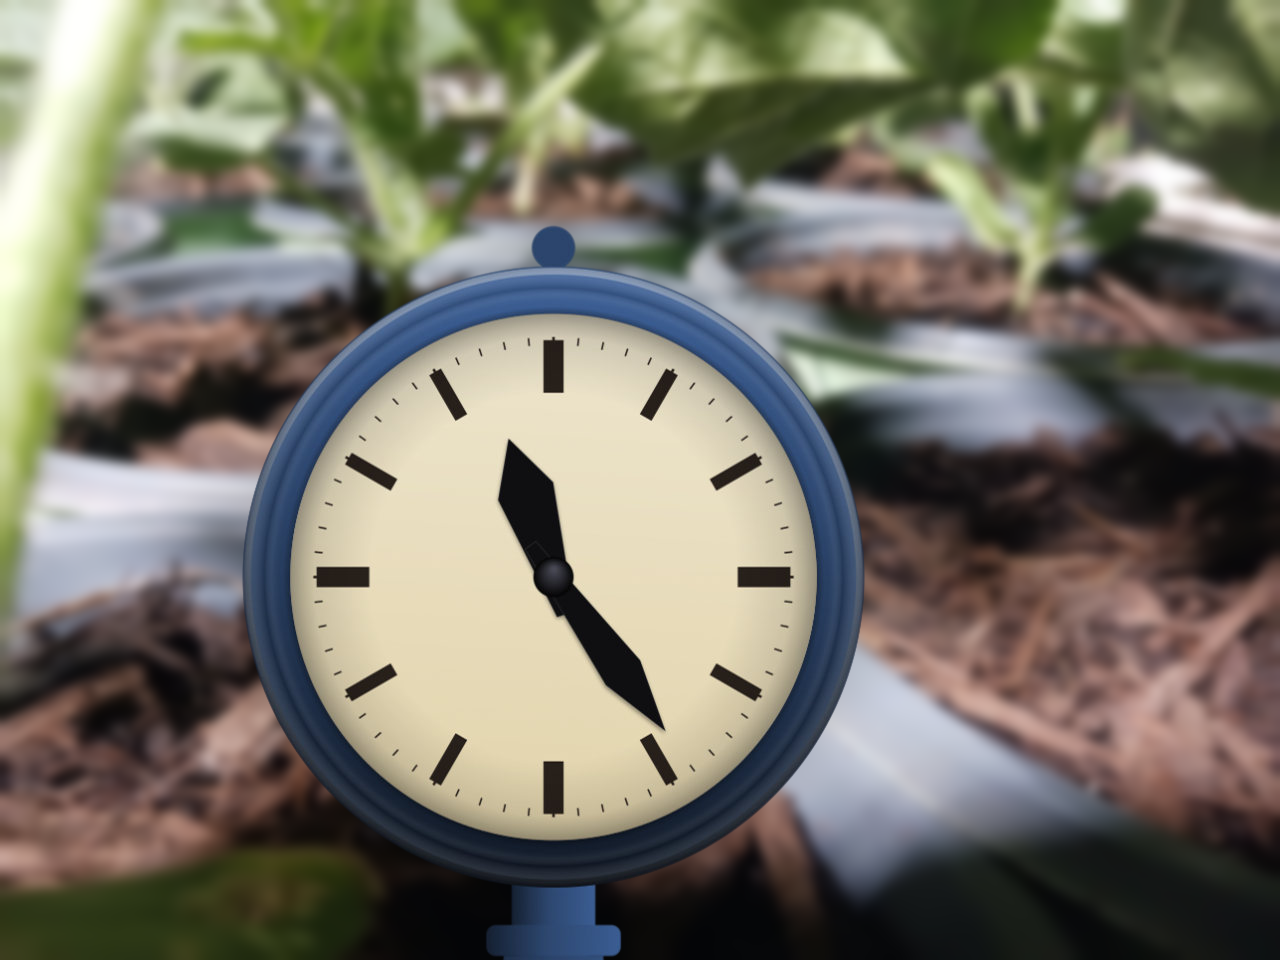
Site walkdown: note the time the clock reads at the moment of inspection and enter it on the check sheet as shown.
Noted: 11:24
